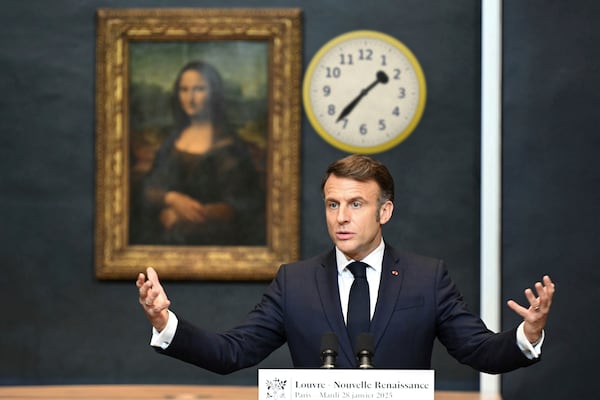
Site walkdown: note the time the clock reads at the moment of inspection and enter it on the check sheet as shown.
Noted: 1:37
